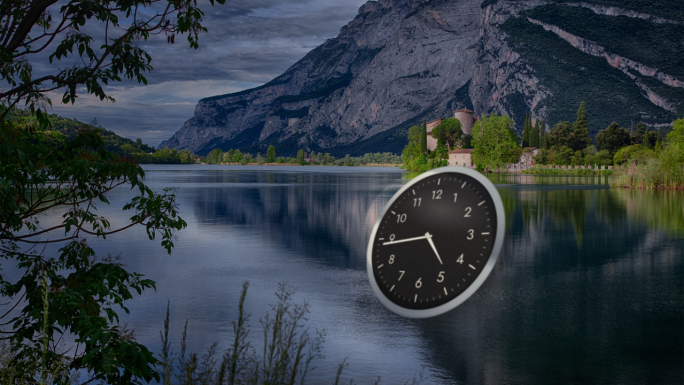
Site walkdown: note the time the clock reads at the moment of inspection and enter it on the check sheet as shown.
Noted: 4:44
